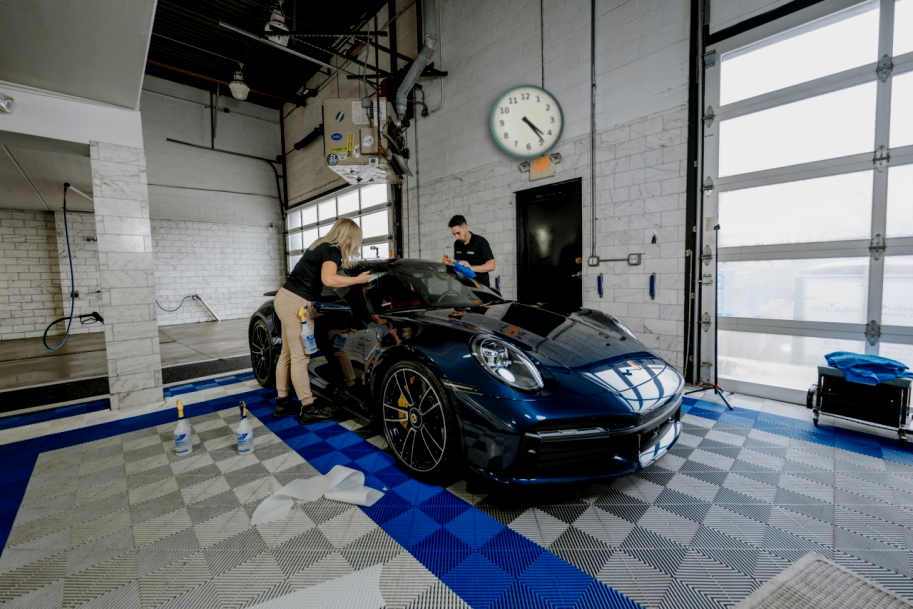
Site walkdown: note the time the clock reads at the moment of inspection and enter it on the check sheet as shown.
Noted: 4:24
